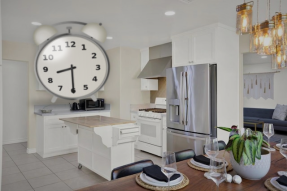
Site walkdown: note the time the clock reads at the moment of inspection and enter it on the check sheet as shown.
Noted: 8:30
